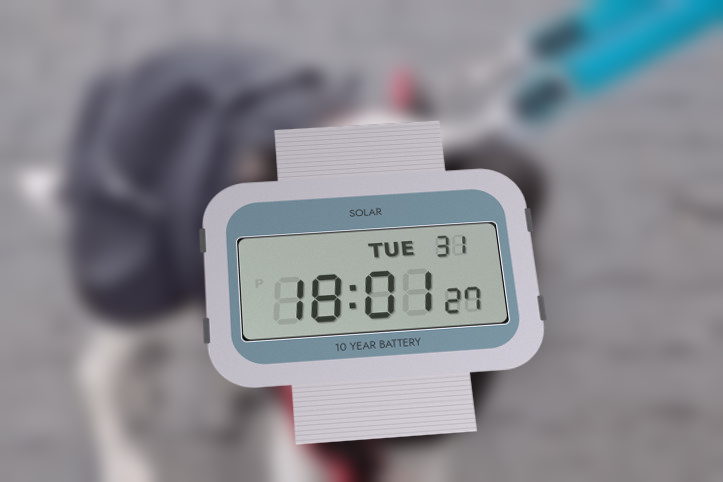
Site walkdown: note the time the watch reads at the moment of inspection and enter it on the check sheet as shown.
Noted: 18:01:27
